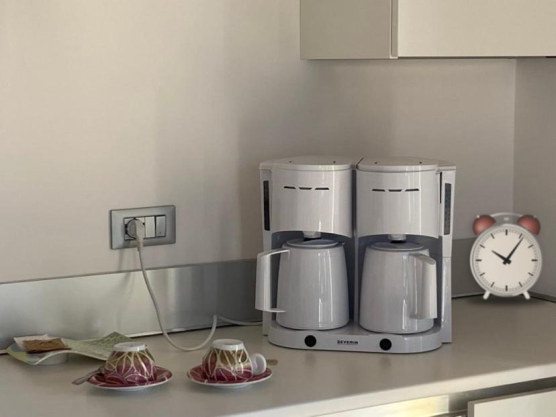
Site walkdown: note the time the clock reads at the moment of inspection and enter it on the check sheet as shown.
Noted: 10:06
